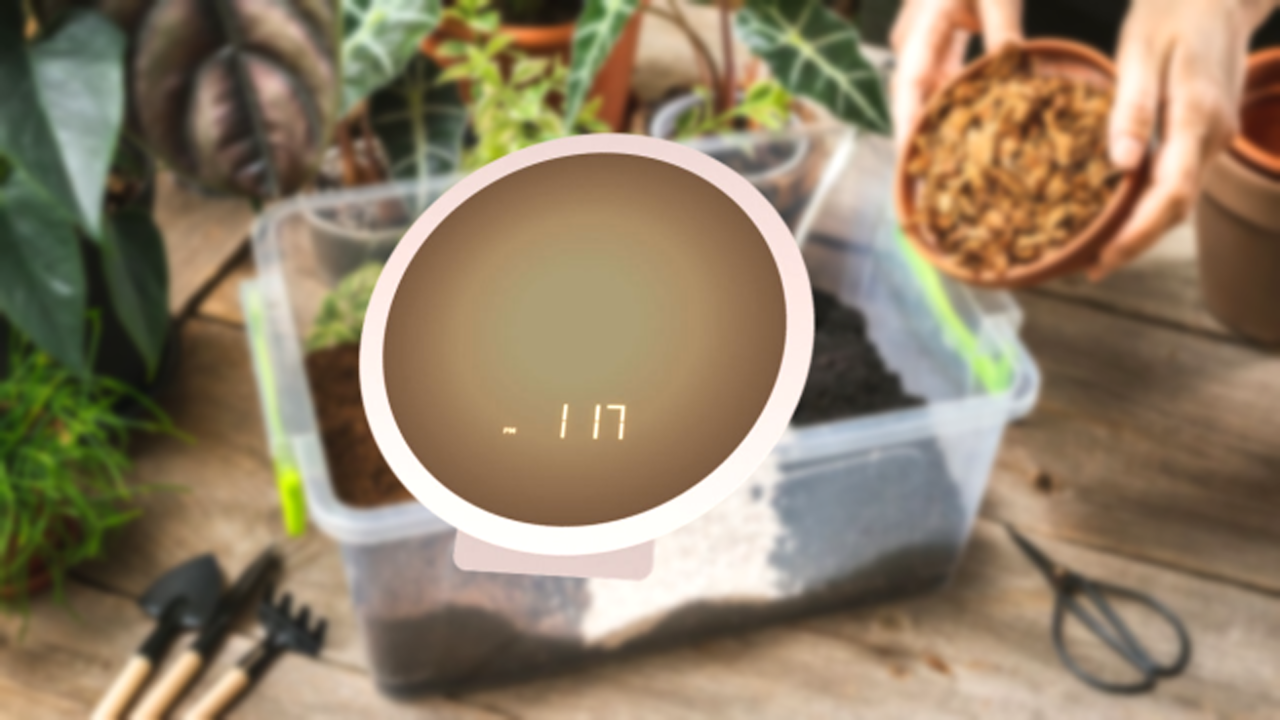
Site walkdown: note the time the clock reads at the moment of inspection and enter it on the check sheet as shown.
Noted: 1:17
